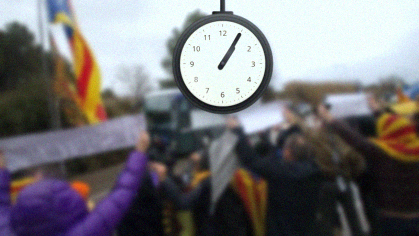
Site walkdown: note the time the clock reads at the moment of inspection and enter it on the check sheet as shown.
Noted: 1:05
